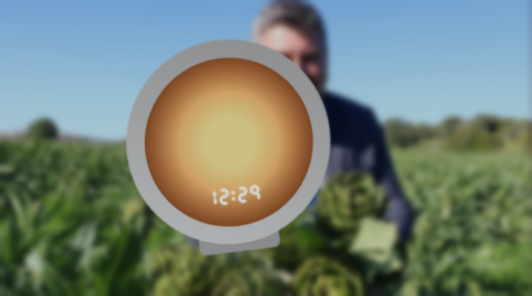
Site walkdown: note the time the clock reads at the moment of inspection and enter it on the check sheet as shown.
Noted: 12:29
